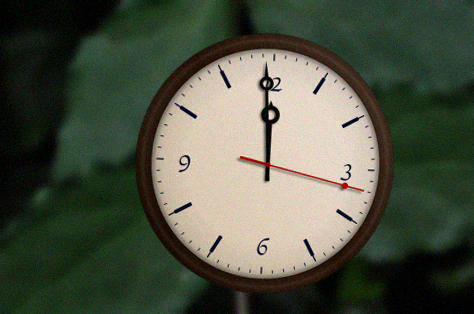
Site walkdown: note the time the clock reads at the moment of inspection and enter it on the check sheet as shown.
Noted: 11:59:17
